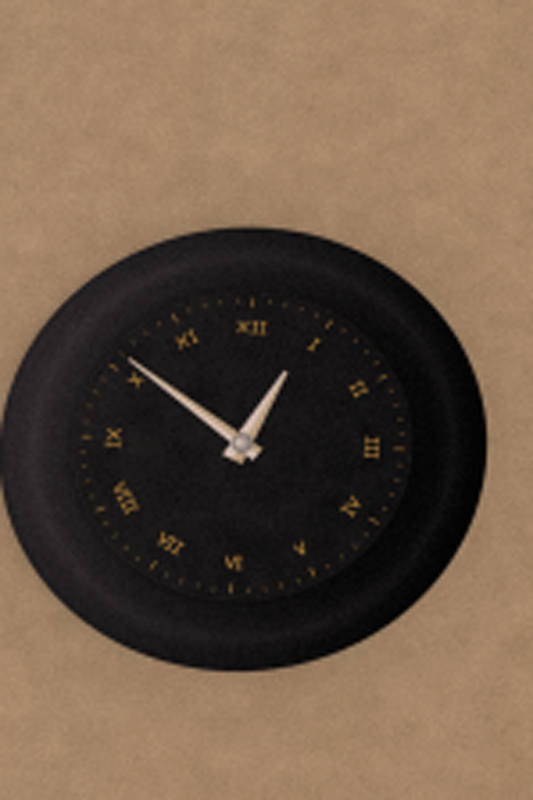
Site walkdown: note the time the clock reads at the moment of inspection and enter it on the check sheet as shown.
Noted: 12:51
